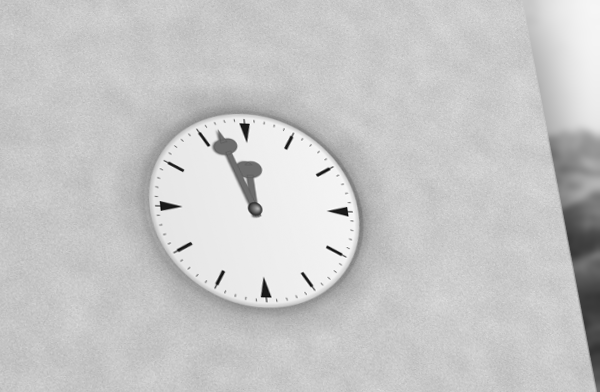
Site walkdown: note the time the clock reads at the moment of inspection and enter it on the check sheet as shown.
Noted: 11:57
